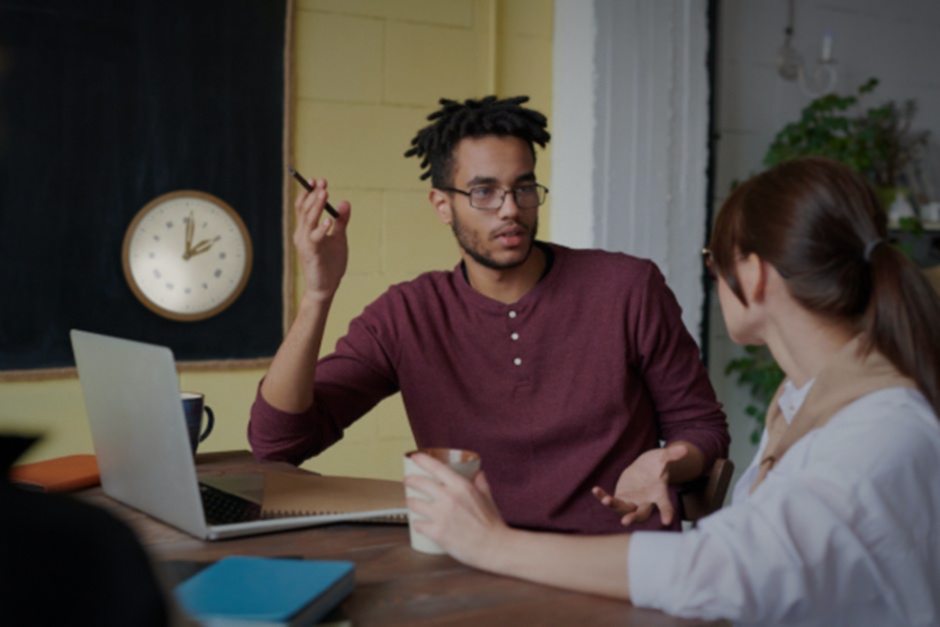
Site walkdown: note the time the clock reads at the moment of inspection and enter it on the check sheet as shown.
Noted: 2:01
